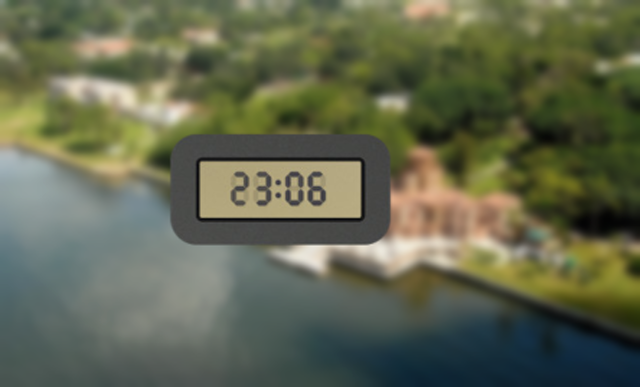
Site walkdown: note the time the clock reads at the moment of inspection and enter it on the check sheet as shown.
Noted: 23:06
